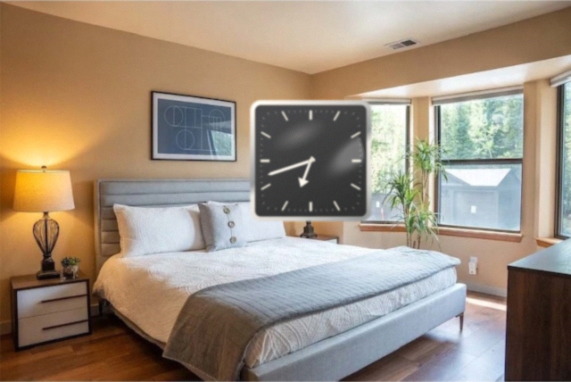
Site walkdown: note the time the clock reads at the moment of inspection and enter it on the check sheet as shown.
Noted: 6:42
